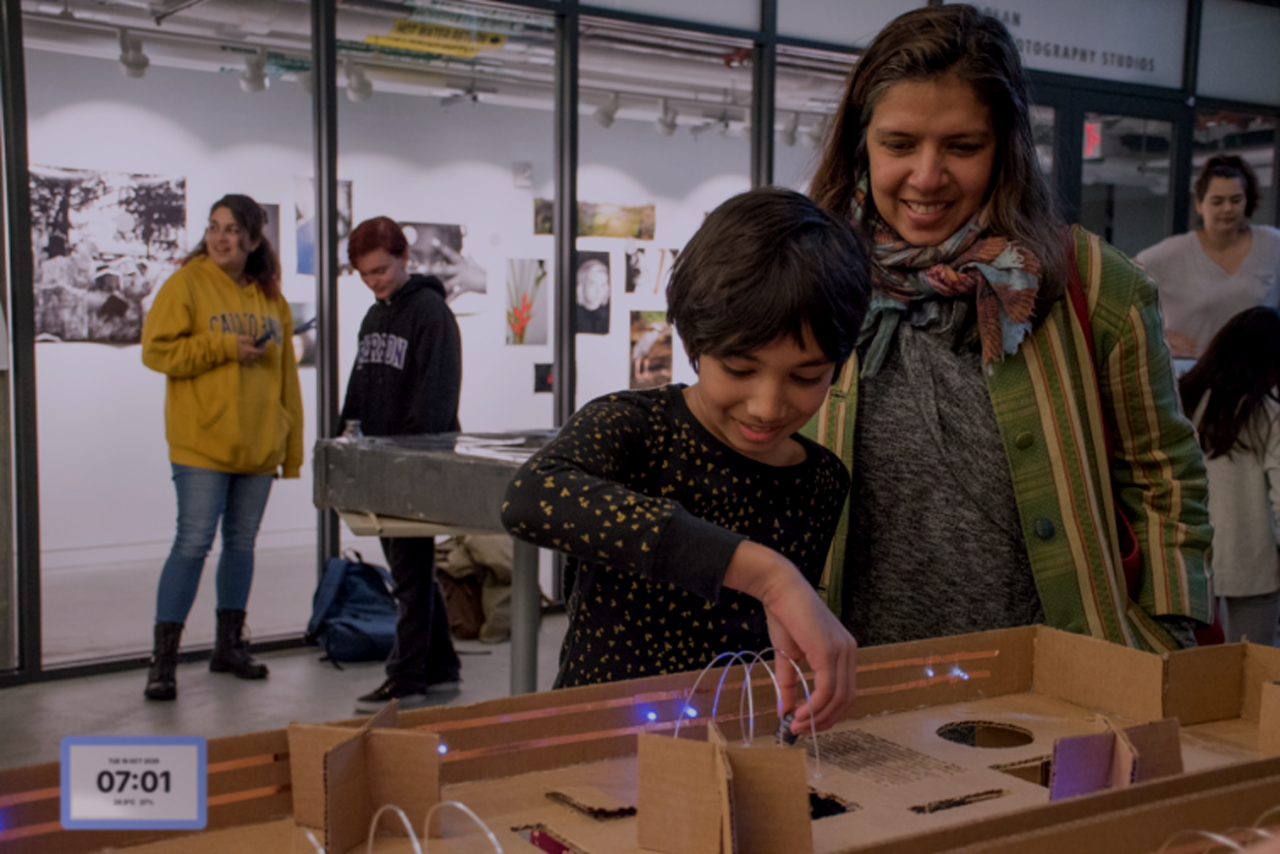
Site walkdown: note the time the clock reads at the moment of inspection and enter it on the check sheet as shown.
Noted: 7:01
